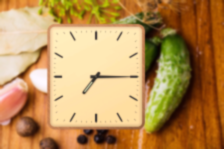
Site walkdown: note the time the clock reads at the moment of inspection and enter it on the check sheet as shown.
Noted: 7:15
